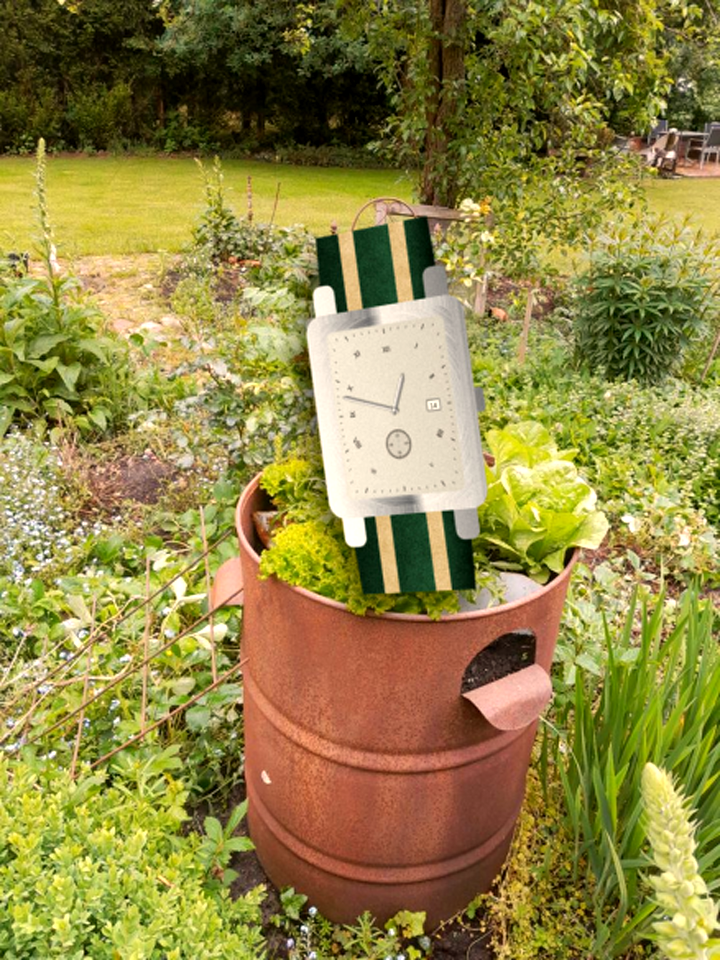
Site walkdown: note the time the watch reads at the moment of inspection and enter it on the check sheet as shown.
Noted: 12:48
